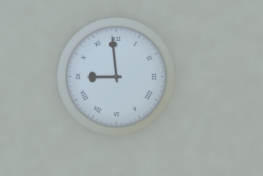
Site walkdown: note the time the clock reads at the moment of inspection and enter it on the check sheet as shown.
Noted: 8:59
